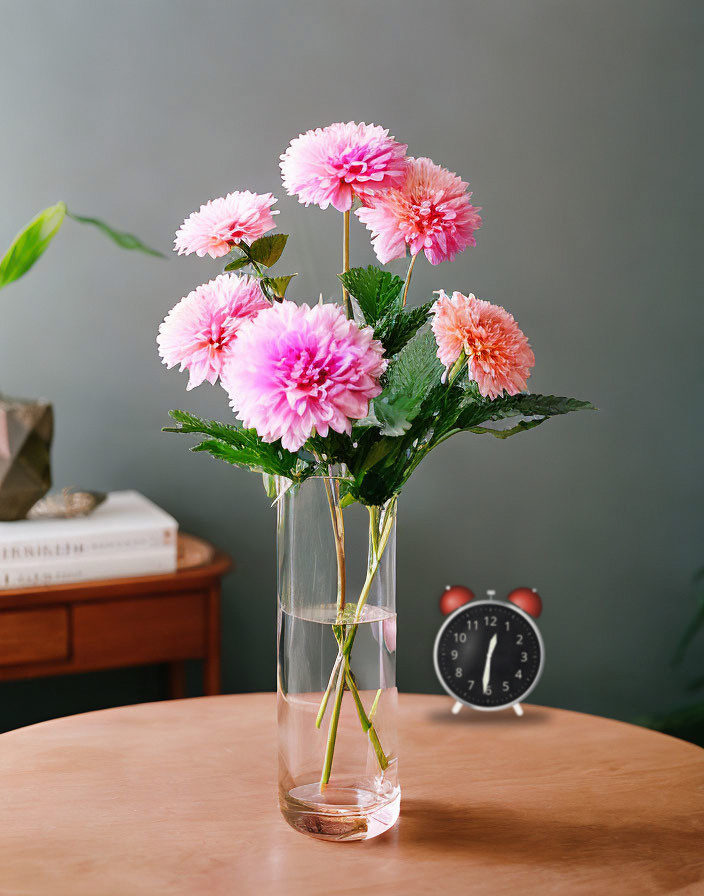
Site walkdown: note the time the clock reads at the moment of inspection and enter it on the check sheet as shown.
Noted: 12:31
